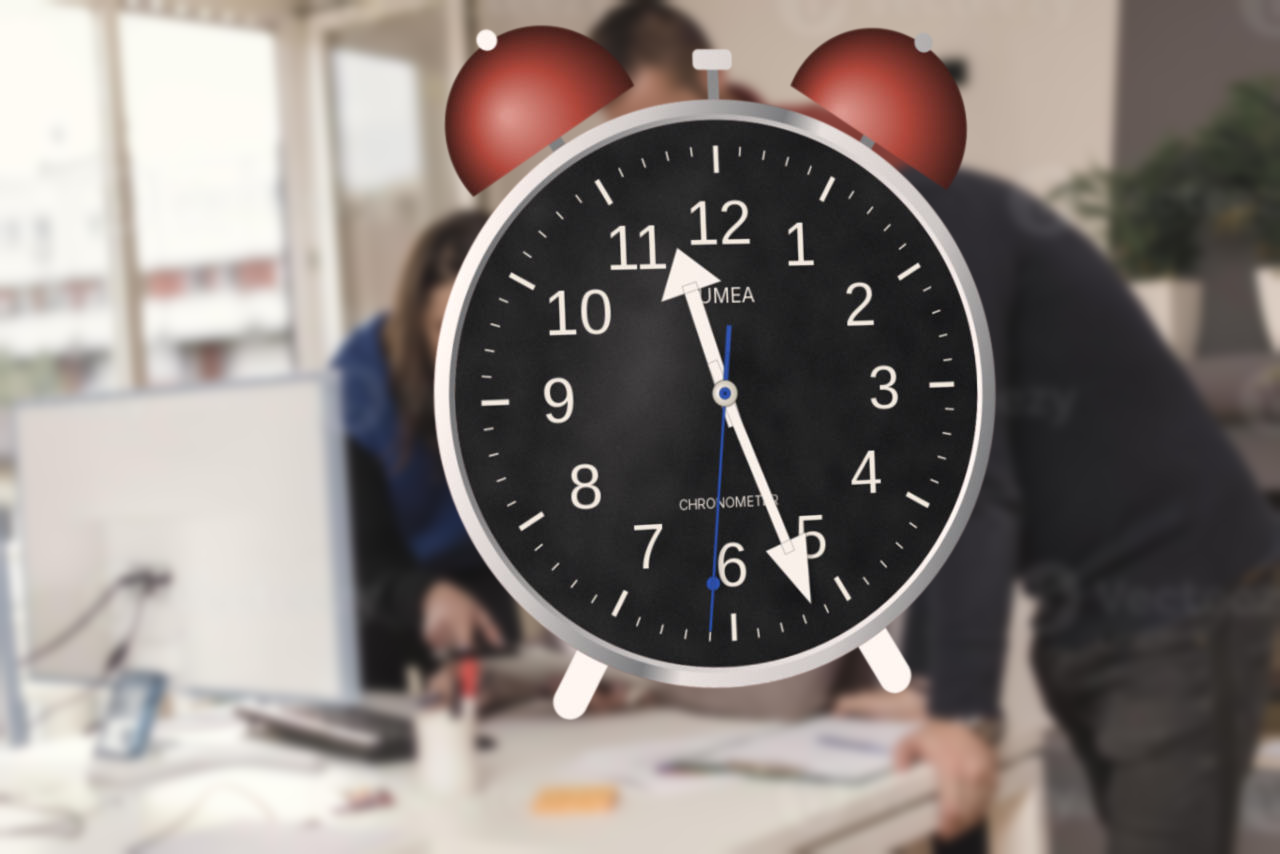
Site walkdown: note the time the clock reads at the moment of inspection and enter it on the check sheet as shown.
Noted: 11:26:31
